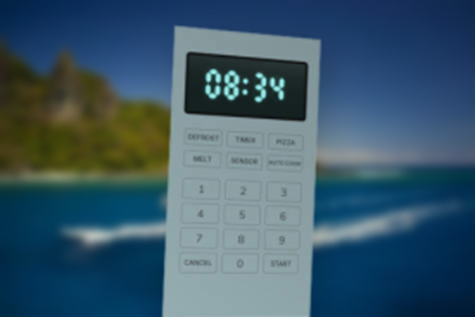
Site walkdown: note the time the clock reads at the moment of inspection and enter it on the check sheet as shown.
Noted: 8:34
